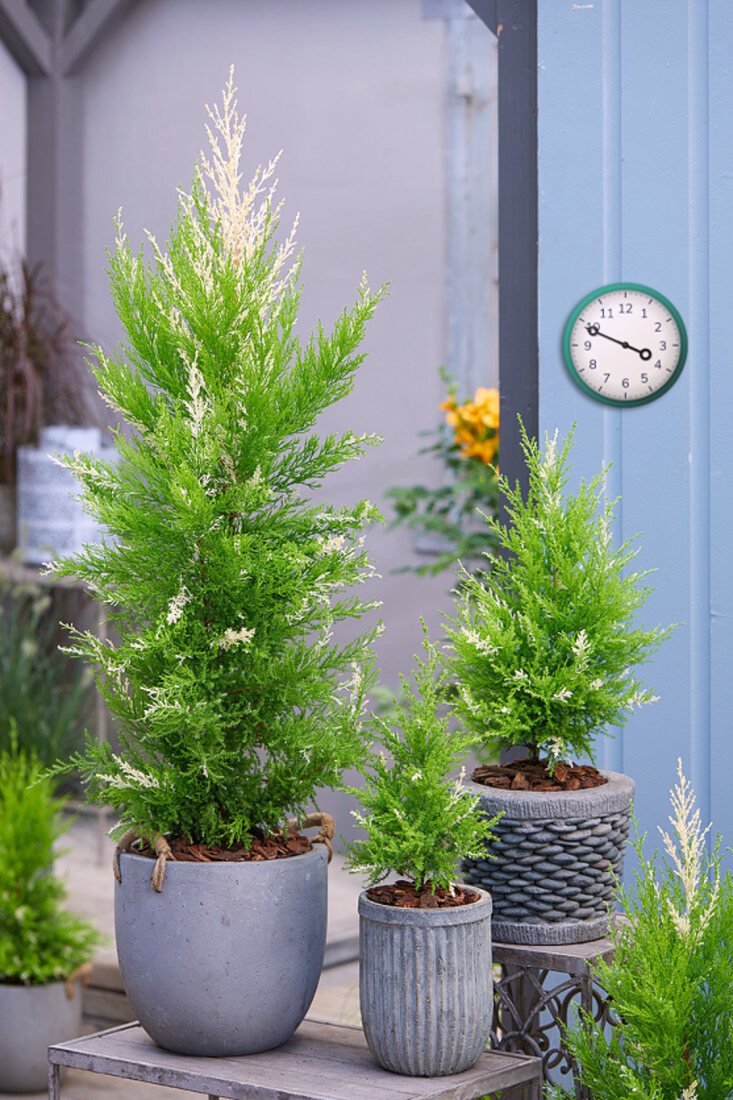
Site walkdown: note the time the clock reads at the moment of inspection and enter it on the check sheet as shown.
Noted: 3:49
